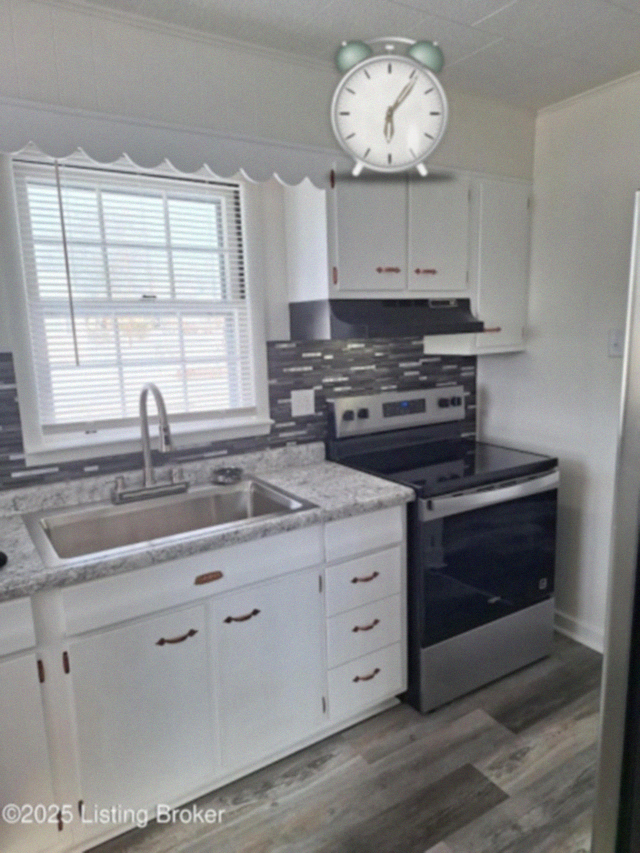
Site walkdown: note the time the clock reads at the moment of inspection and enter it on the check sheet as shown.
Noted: 6:06
